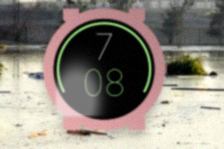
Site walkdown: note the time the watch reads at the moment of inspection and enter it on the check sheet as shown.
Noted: 7:08
